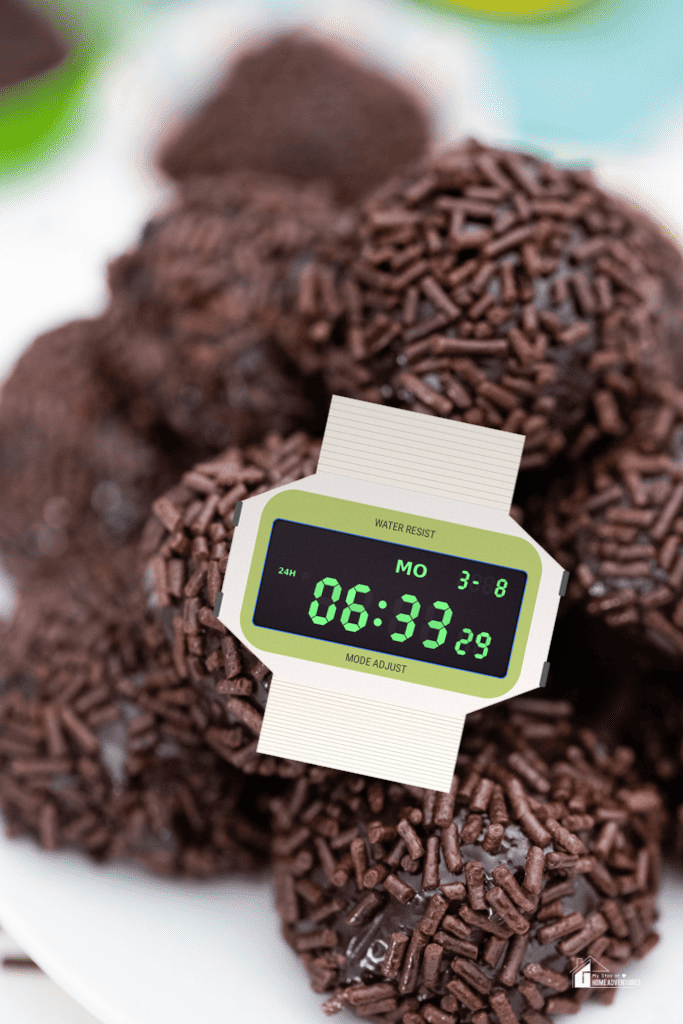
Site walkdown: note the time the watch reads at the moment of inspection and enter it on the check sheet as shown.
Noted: 6:33:29
